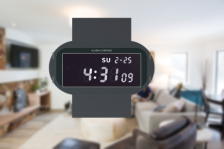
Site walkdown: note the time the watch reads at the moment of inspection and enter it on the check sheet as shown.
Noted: 4:31:09
